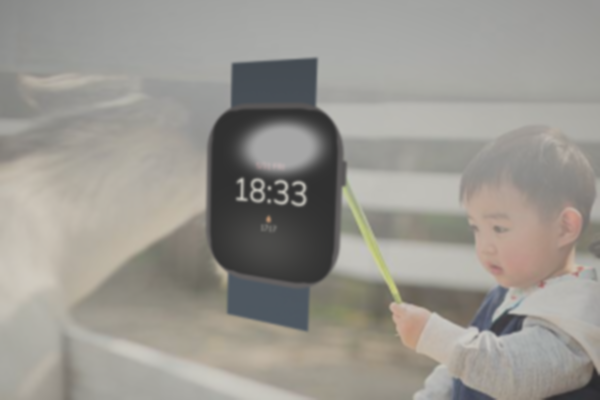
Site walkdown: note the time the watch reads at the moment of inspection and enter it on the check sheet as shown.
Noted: 18:33
